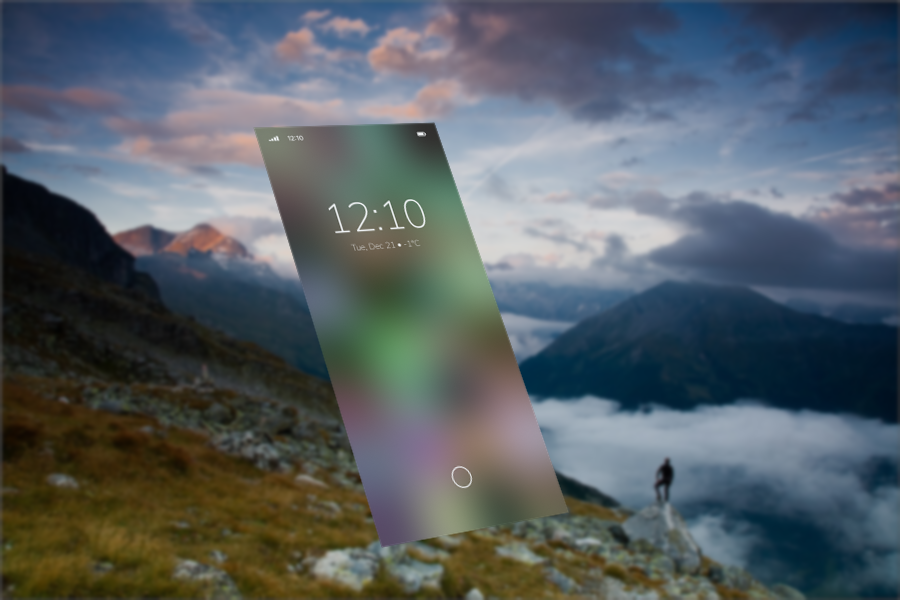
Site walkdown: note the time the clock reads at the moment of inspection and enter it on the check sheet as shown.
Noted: 12:10
